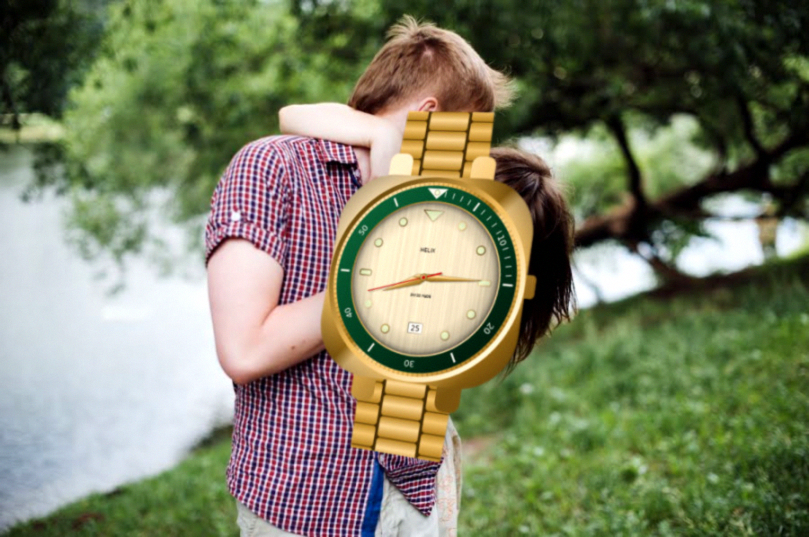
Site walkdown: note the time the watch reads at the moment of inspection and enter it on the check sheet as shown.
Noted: 8:14:42
